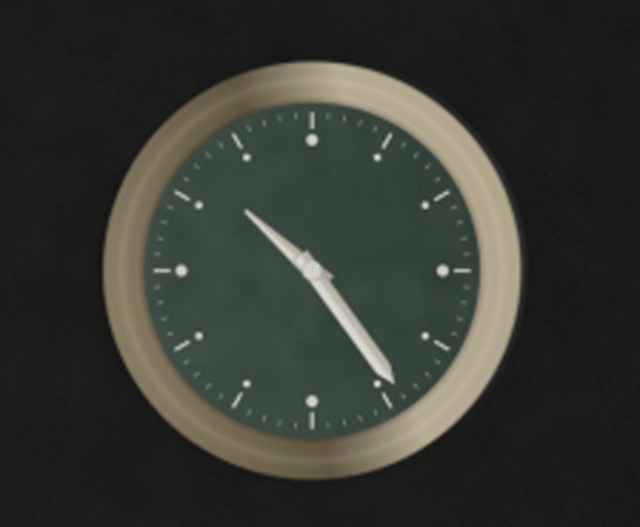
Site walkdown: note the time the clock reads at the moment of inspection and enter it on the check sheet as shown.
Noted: 10:24
